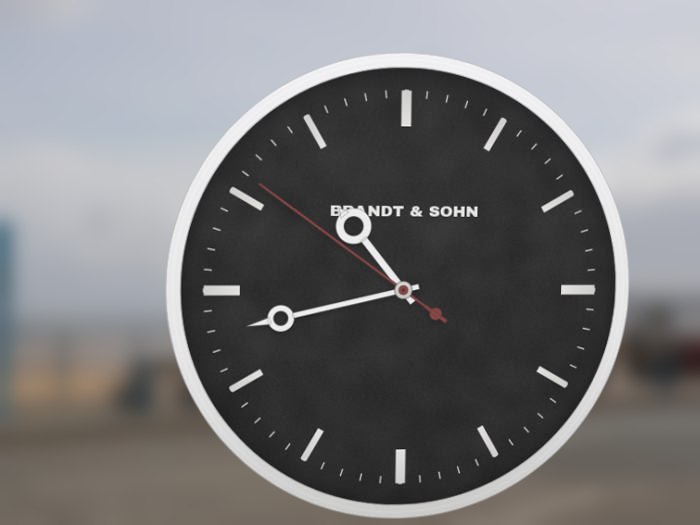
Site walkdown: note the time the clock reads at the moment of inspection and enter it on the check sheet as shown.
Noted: 10:42:51
